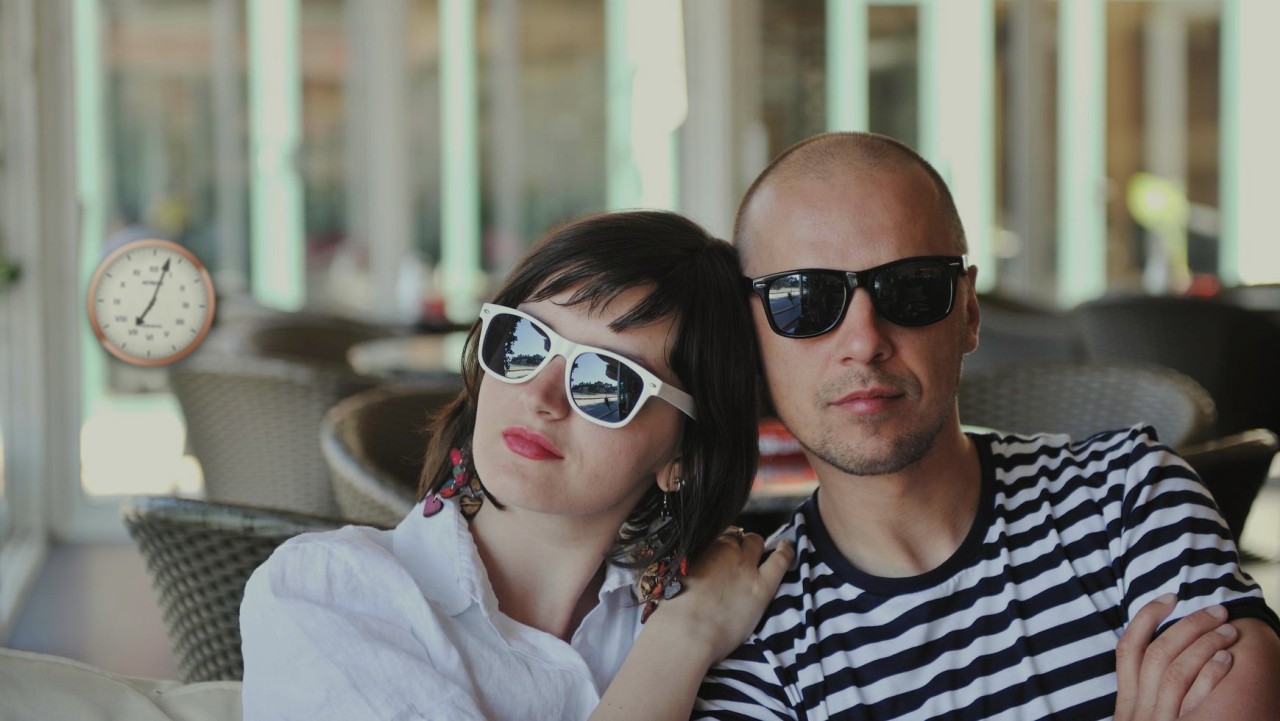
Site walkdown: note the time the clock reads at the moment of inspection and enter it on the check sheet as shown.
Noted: 7:03
